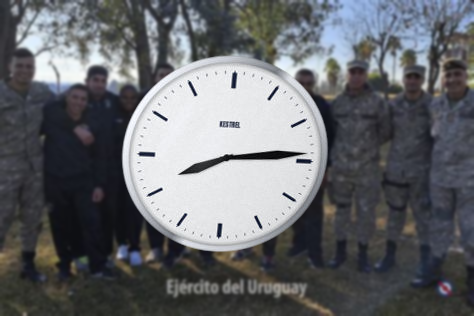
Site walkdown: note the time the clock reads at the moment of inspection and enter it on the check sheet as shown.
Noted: 8:14
